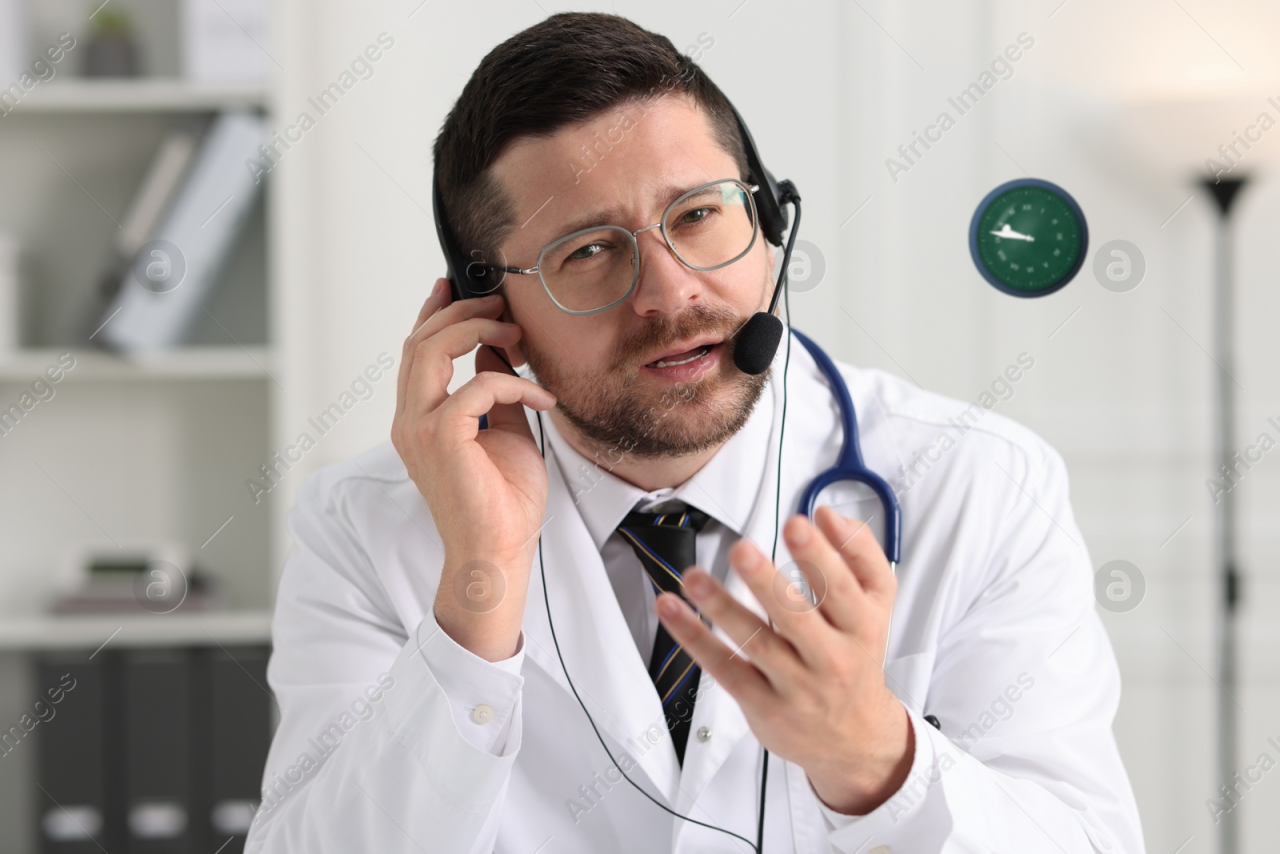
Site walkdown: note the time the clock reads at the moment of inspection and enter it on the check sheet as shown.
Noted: 9:47
